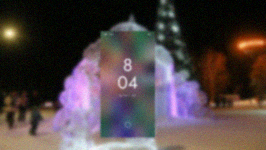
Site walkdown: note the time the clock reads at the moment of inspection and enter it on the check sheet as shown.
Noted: 8:04
